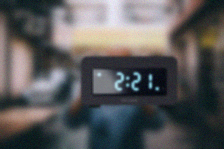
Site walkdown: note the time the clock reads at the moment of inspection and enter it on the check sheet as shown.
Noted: 2:21
